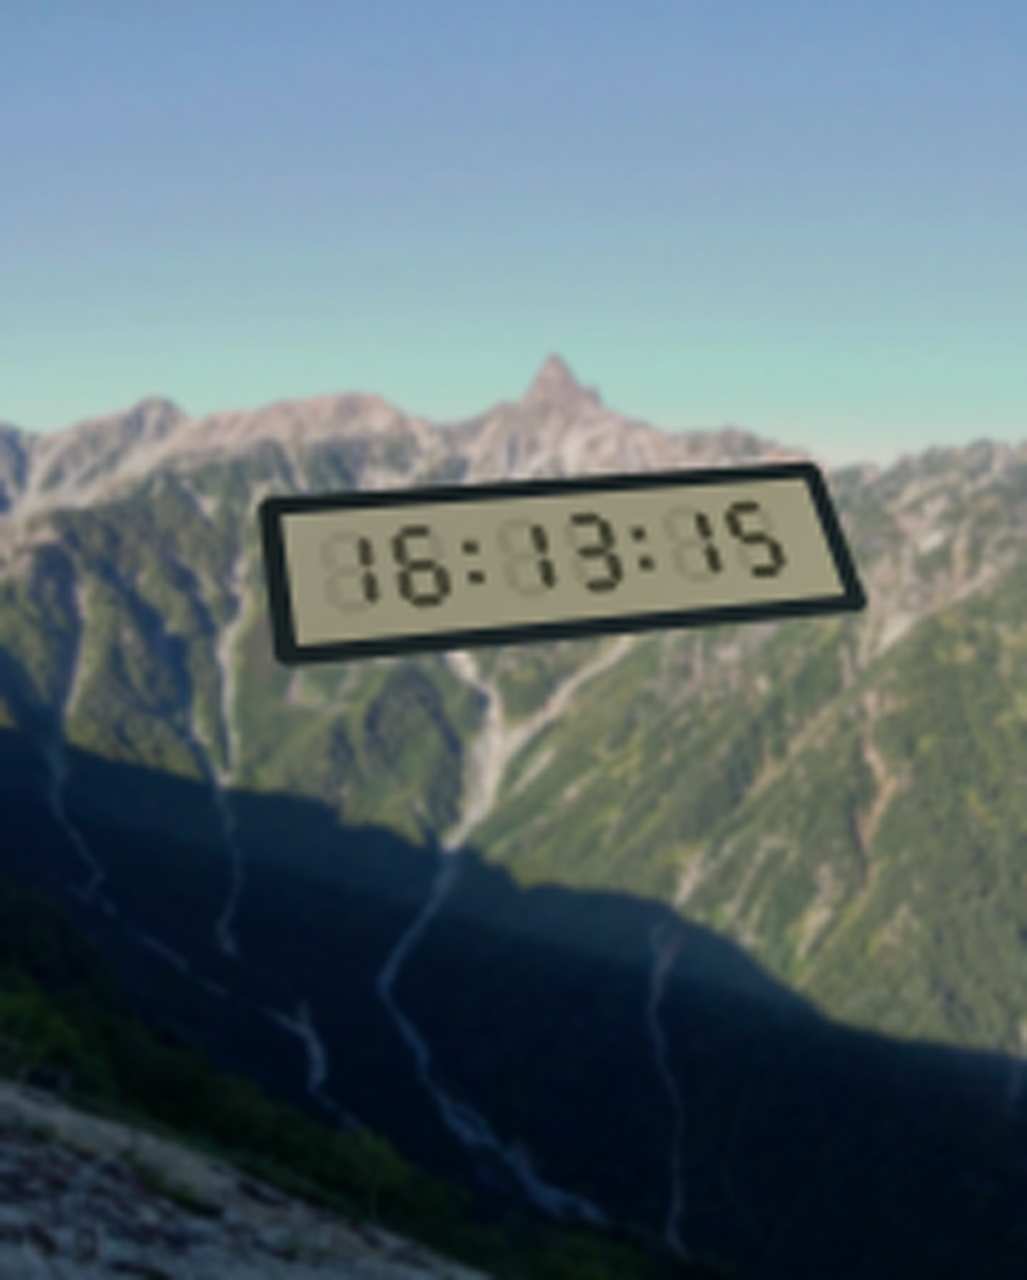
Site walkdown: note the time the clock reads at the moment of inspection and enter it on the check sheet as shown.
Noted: 16:13:15
